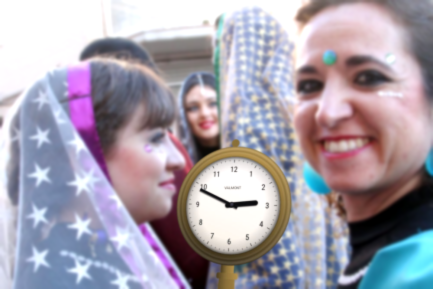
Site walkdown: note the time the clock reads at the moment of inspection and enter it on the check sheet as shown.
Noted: 2:49
